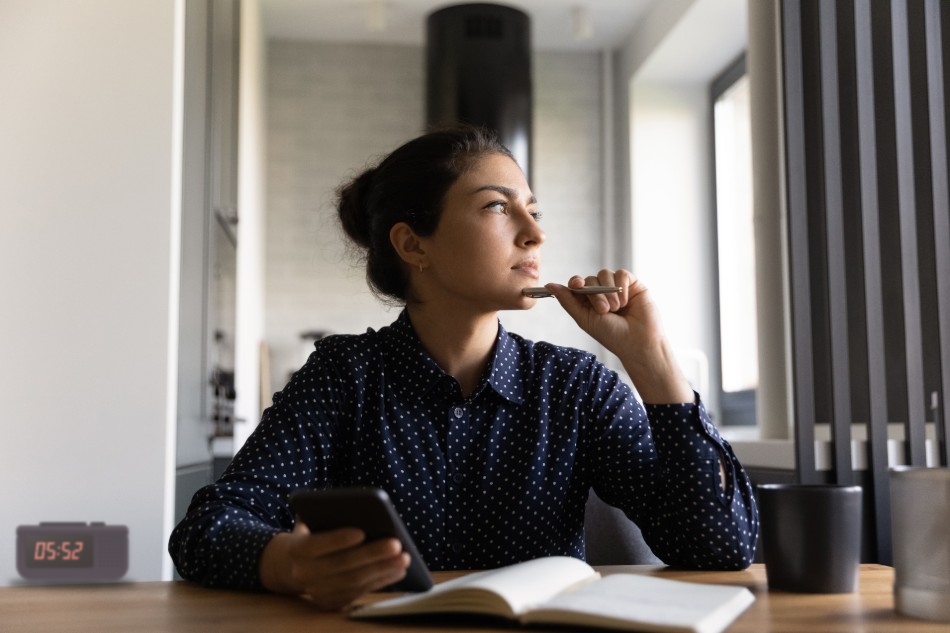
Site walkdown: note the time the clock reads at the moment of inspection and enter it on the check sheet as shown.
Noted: 5:52
